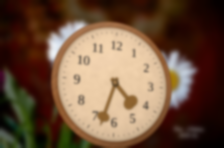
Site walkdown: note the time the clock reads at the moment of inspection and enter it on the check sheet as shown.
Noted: 4:33
